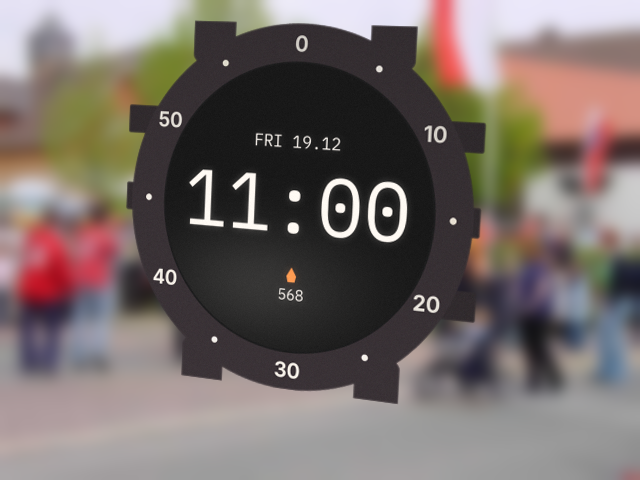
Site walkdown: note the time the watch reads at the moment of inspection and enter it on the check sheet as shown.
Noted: 11:00
